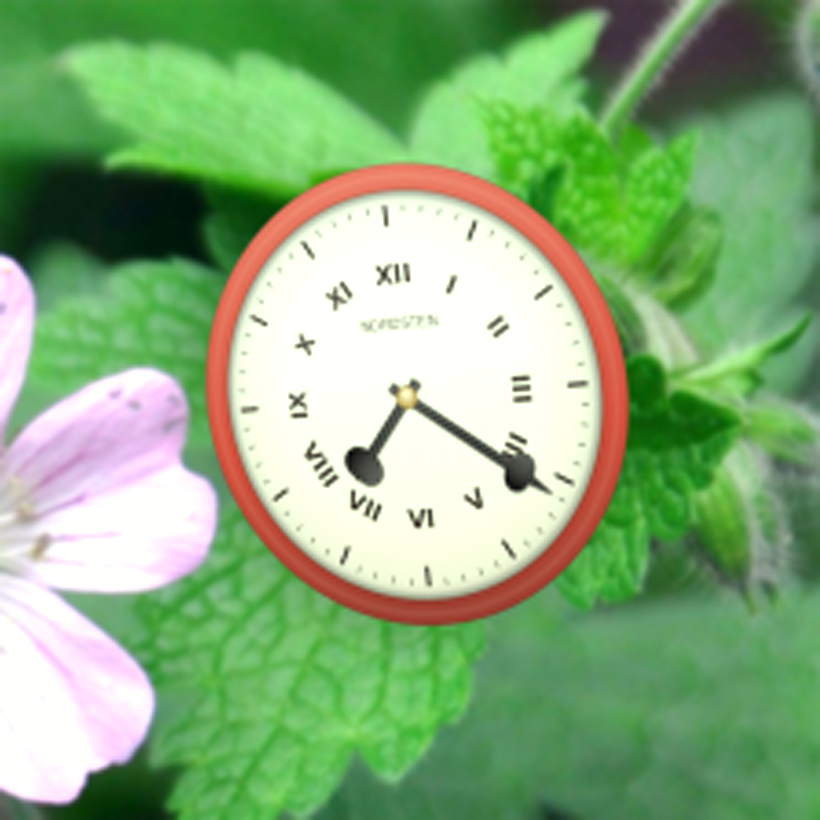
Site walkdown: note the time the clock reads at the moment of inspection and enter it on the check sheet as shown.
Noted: 7:21
